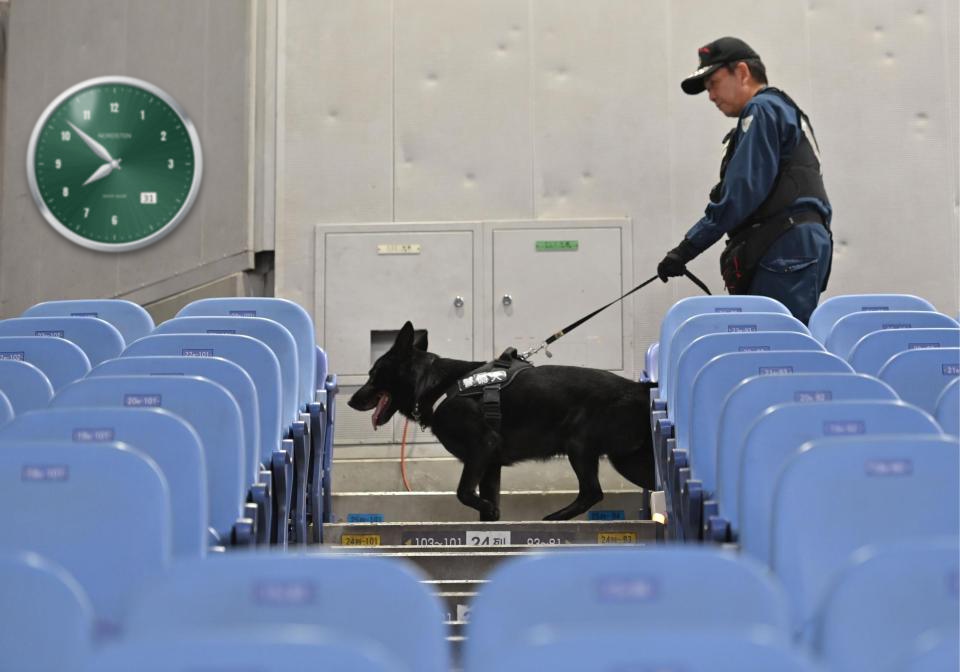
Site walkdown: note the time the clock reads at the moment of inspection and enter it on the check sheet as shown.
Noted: 7:52
